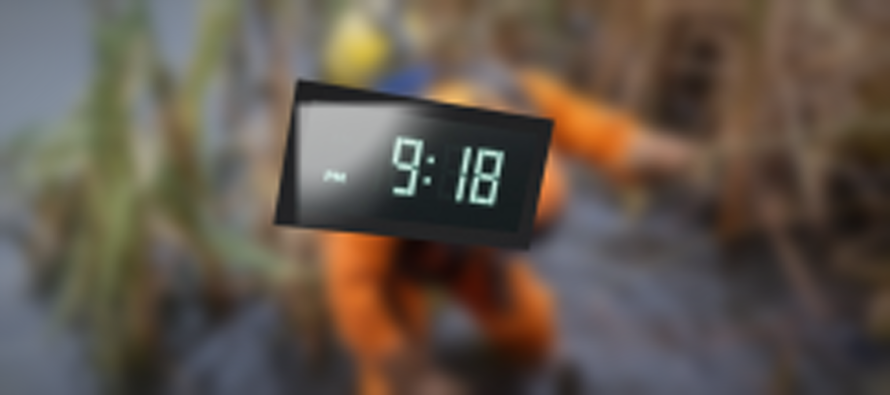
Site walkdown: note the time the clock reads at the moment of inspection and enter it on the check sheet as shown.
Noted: 9:18
